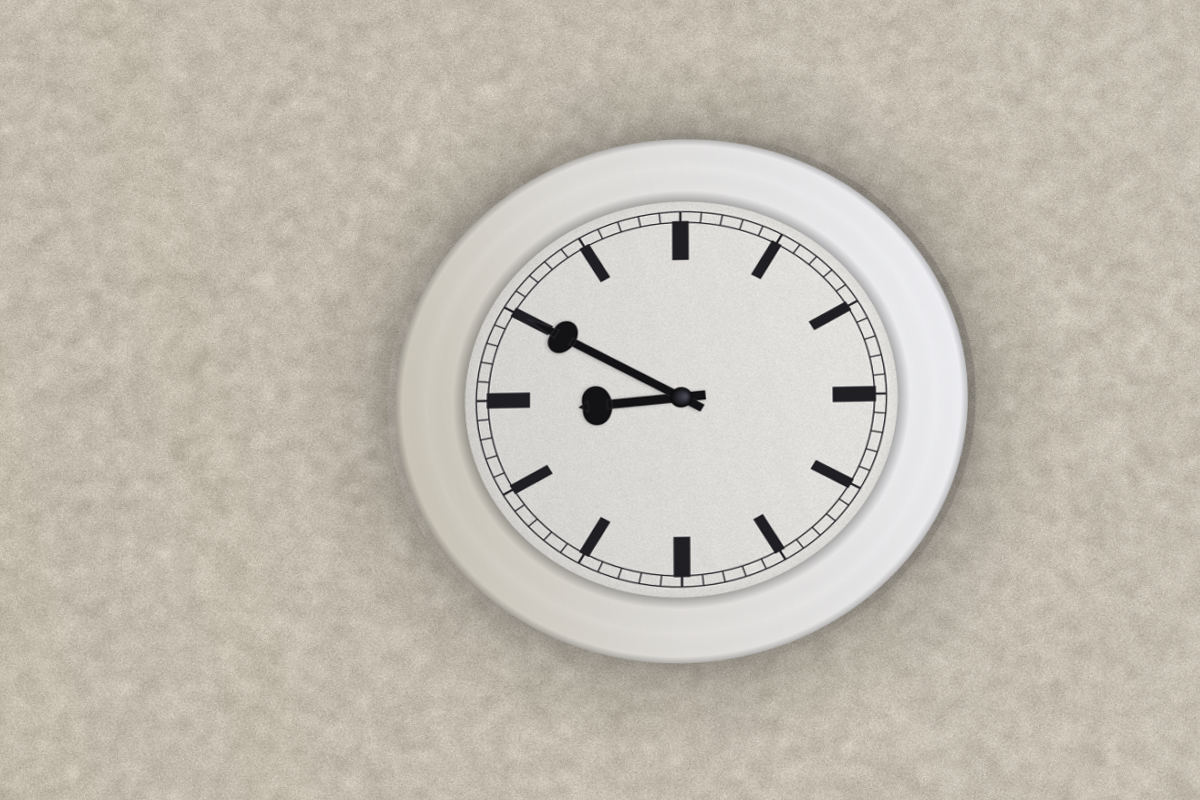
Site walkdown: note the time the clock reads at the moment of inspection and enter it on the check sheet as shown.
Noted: 8:50
